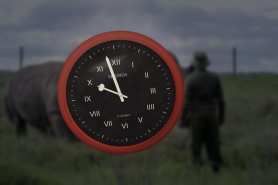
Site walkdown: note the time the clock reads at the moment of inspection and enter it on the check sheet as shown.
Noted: 9:58
